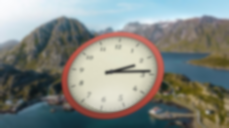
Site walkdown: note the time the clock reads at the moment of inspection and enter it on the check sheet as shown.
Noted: 2:14
